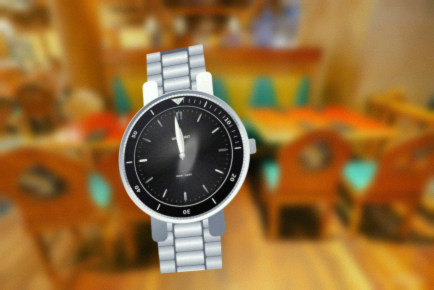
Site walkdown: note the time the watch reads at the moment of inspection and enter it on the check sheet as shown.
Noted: 11:59
